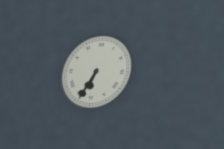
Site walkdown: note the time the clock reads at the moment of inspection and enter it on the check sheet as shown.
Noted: 6:34
